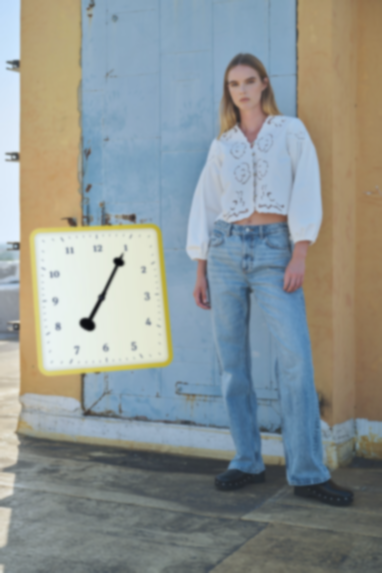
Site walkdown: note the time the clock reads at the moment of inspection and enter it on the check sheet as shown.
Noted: 7:05
